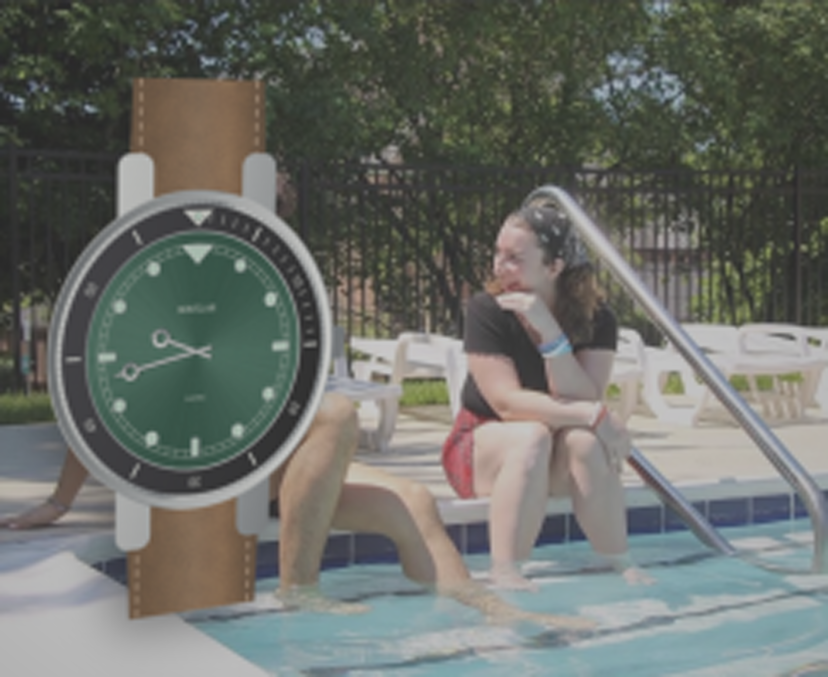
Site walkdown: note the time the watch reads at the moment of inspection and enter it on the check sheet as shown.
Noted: 9:43
